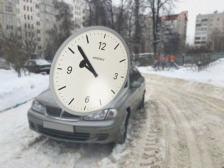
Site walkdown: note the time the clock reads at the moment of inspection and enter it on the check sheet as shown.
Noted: 9:52
